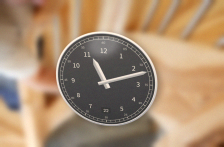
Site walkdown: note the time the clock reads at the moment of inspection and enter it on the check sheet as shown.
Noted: 11:12
